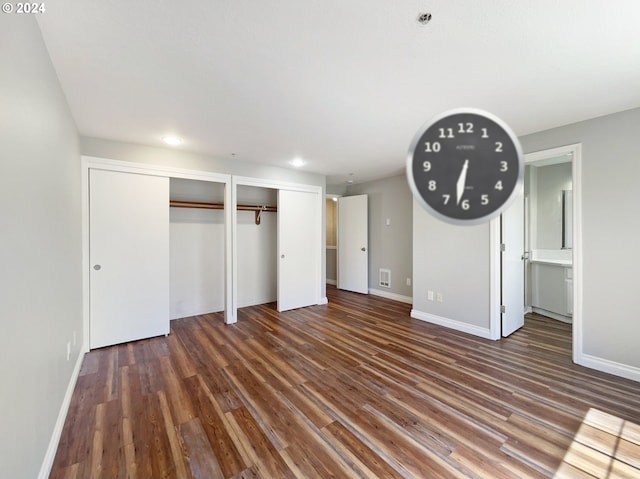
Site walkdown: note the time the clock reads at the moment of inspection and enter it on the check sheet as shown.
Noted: 6:32
